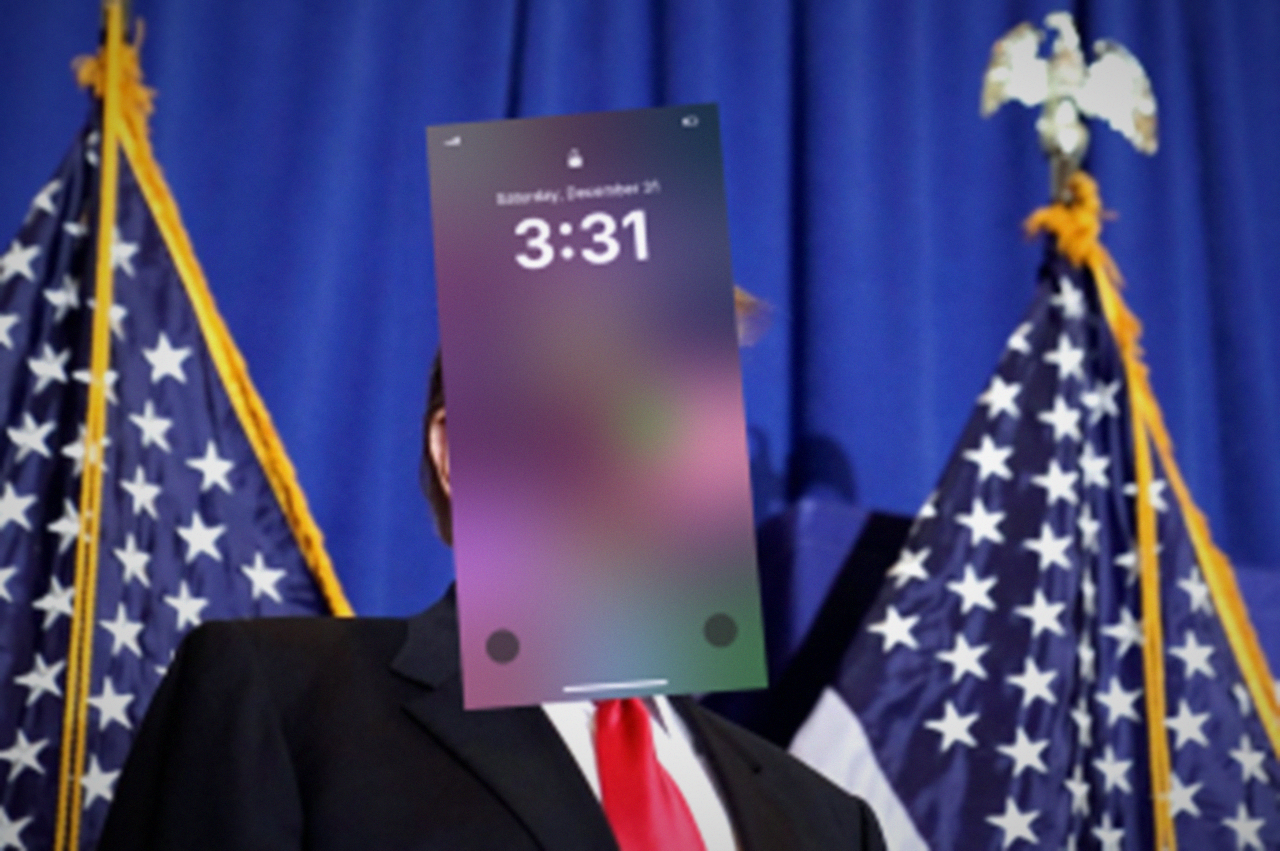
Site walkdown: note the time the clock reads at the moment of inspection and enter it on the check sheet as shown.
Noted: 3:31
